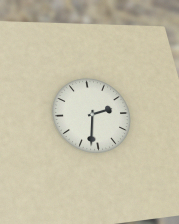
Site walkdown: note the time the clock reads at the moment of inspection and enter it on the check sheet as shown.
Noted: 2:32
